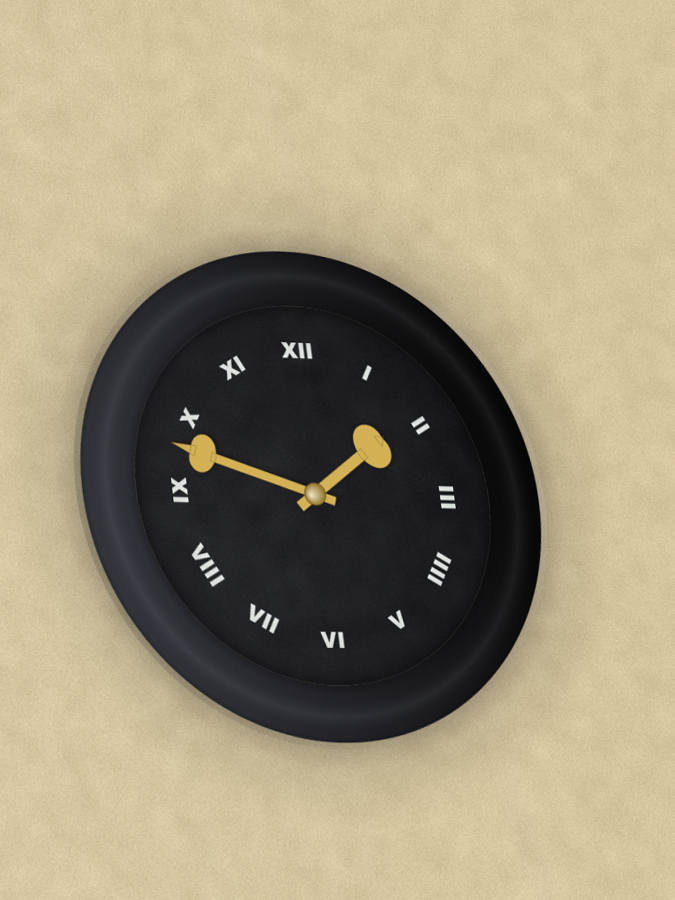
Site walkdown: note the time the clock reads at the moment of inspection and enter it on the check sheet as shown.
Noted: 1:48
